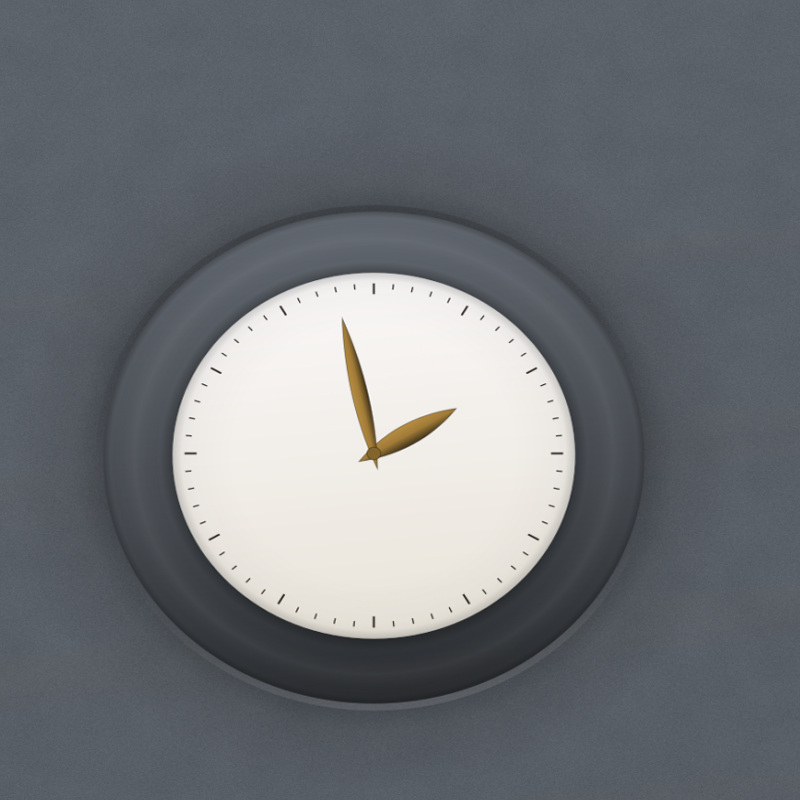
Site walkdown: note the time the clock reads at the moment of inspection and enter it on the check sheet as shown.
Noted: 1:58
